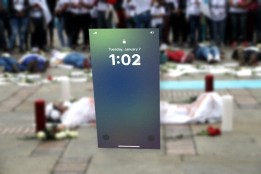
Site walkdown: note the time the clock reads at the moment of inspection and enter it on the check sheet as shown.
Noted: 1:02
